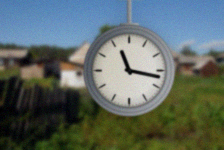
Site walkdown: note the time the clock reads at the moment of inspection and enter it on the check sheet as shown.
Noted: 11:17
